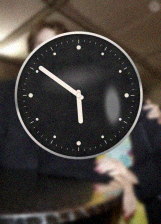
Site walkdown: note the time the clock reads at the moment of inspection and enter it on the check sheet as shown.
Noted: 5:51
